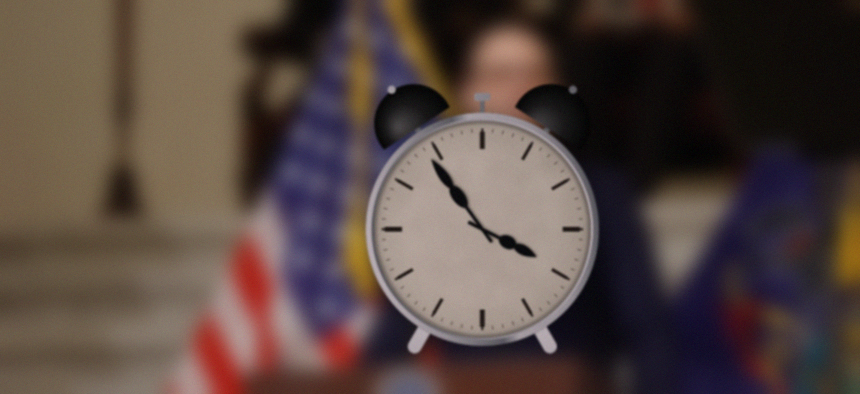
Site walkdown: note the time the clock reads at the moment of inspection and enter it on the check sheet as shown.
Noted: 3:54
